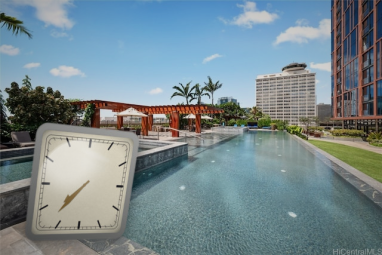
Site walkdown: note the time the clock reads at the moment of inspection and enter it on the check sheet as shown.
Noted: 7:37
